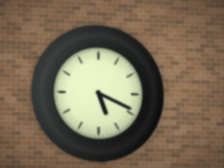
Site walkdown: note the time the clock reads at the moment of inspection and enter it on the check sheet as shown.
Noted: 5:19
